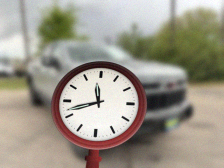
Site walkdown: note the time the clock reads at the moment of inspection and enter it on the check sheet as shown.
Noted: 11:42
